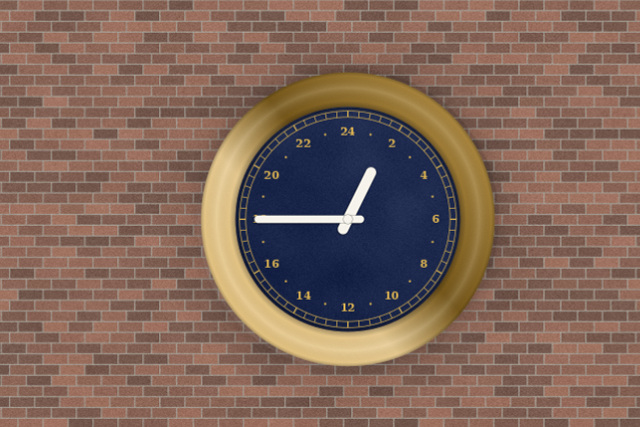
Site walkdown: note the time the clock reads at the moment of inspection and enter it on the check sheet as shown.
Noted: 1:45
